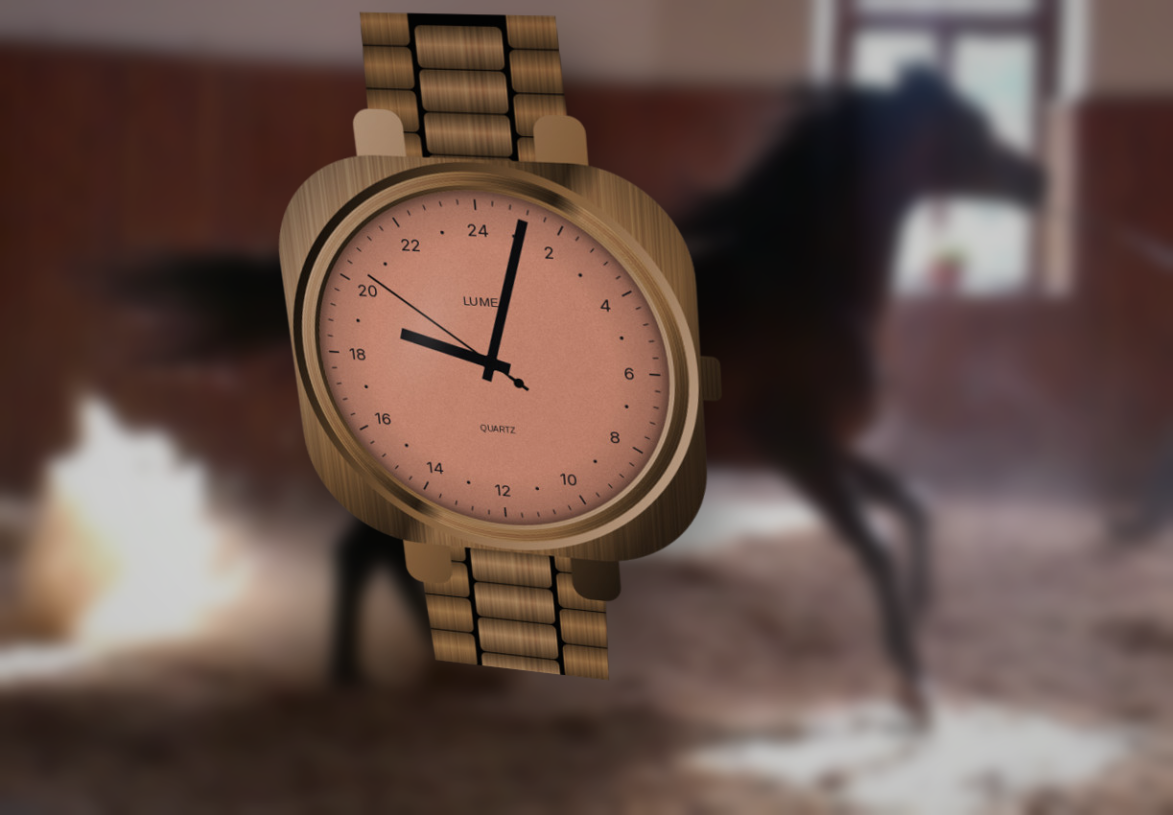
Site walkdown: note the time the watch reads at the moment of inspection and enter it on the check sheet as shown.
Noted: 19:02:51
